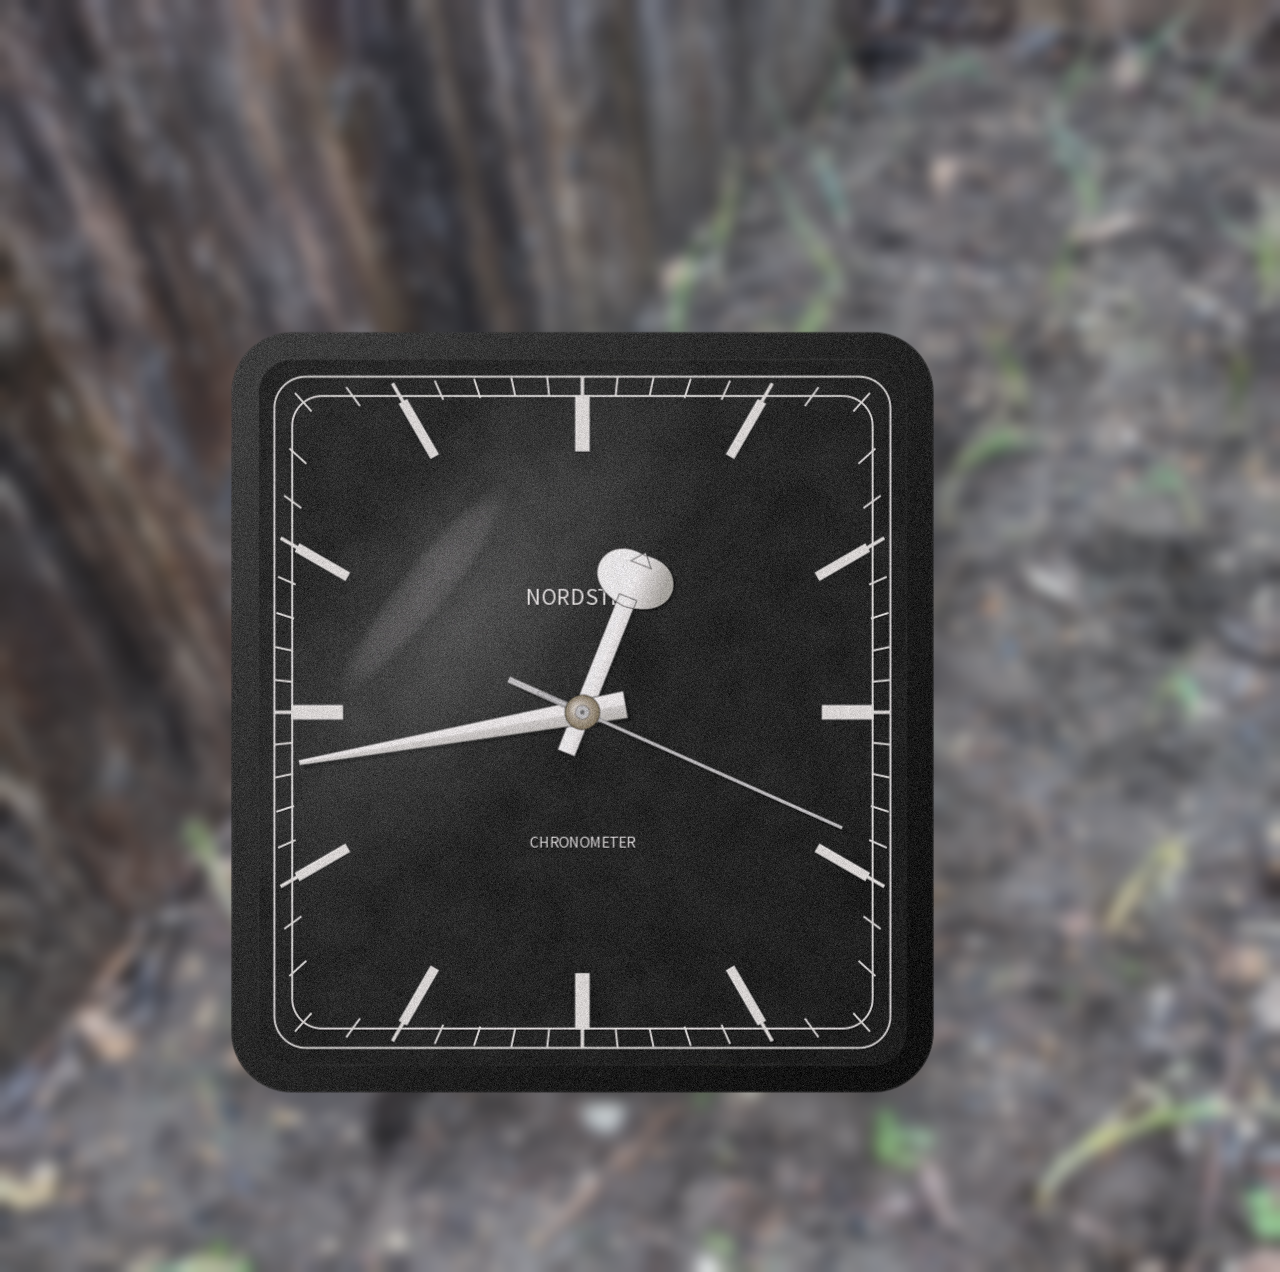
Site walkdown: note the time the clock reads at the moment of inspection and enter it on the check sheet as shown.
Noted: 12:43:19
